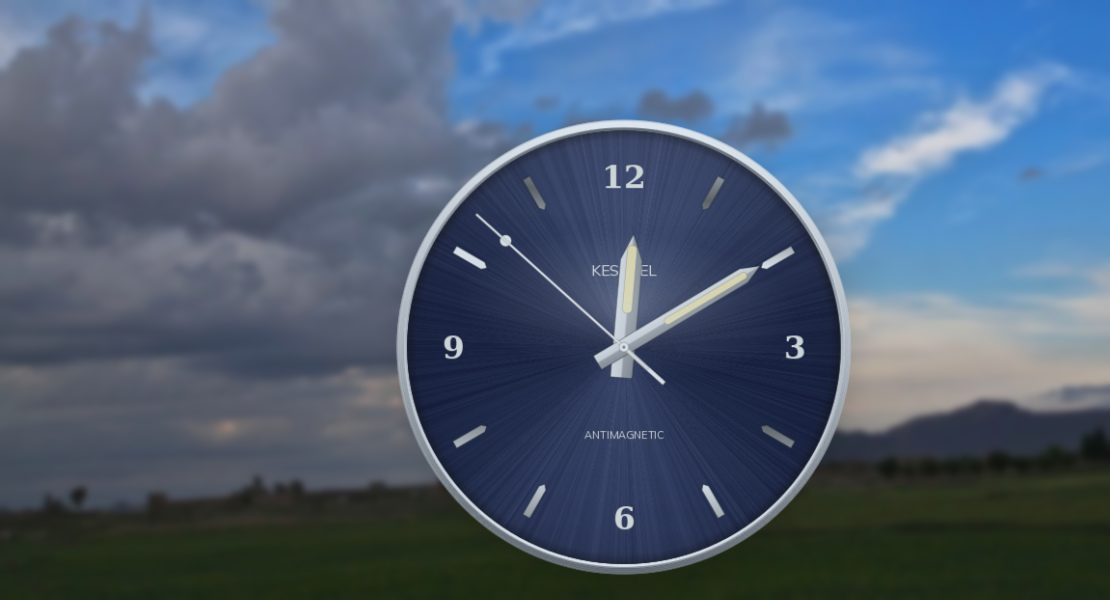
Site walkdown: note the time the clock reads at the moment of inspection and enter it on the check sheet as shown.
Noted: 12:09:52
